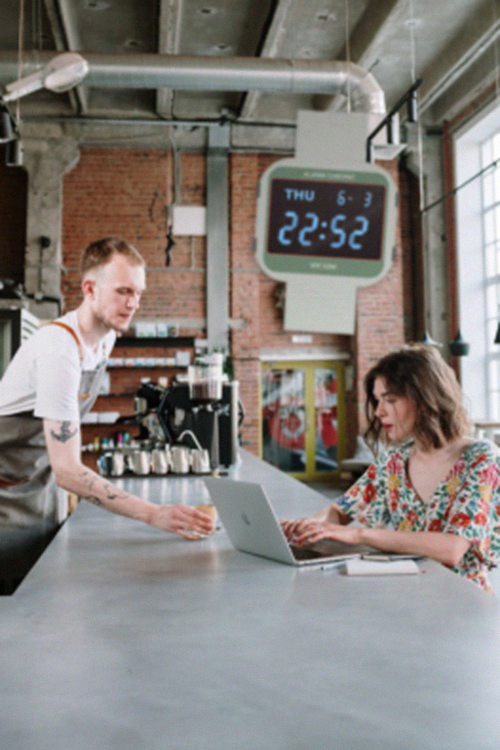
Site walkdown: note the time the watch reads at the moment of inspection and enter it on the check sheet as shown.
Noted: 22:52
